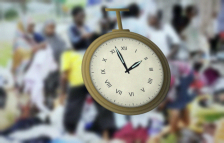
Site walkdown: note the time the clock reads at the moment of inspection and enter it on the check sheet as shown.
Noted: 1:57
